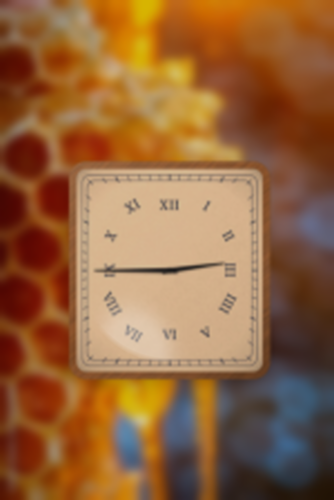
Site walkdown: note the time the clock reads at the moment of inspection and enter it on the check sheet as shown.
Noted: 2:45
